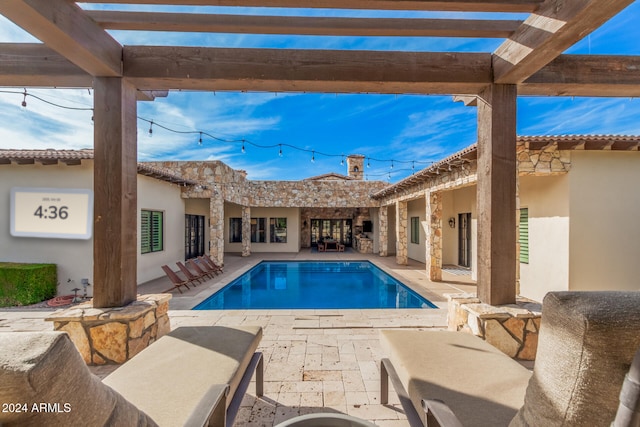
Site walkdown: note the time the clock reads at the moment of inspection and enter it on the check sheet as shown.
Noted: 4:36
